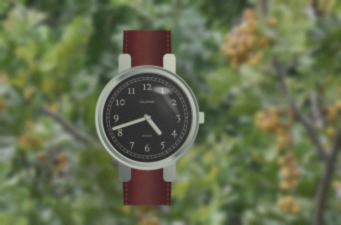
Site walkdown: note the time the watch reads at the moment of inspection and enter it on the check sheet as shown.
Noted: 4:42
